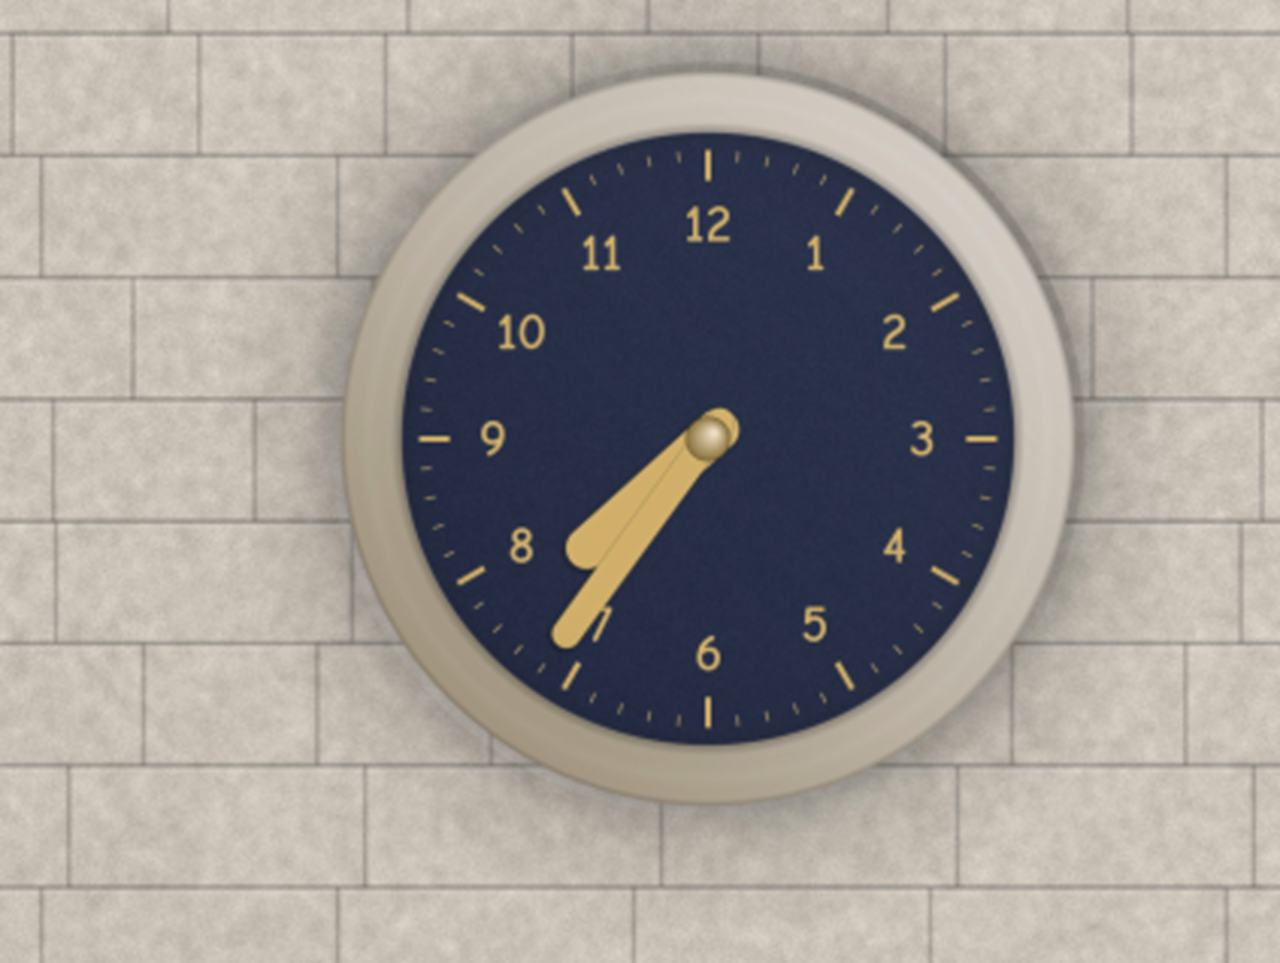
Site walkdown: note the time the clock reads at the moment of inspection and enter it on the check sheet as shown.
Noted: 7:36
